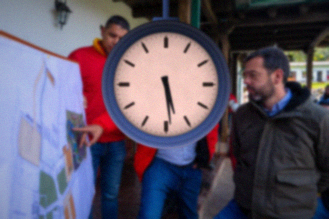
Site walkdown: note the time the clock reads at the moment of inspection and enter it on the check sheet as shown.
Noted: 5:29
